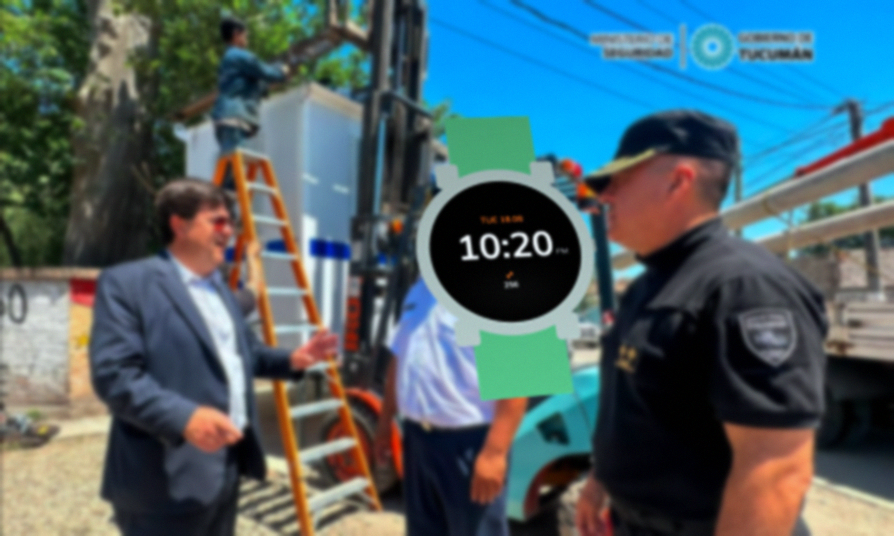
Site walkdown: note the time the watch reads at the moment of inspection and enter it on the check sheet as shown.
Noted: 10:20
